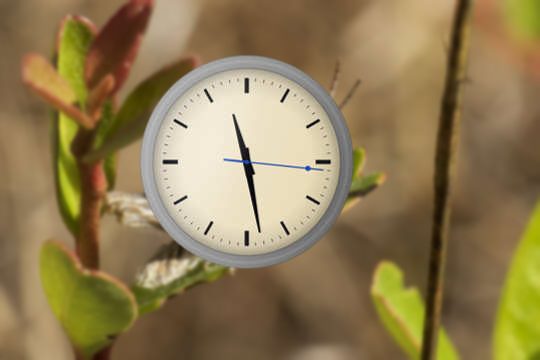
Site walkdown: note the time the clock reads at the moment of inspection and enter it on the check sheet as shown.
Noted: 11:28:16
